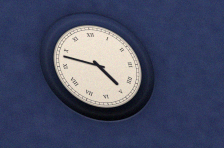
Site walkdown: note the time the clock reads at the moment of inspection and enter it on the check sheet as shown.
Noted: 4:48
